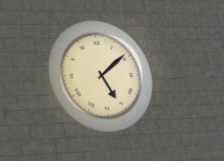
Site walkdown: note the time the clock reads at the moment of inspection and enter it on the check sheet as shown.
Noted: 5:09
